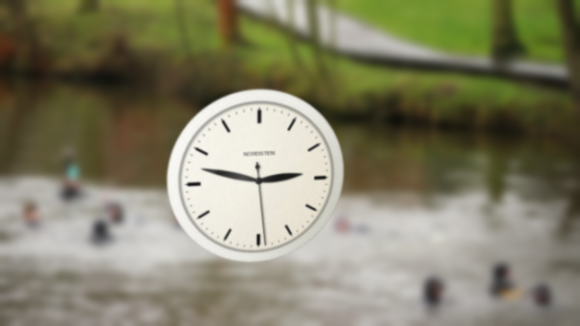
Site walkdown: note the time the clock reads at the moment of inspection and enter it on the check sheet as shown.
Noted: 2:47:29
